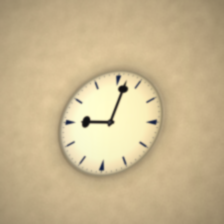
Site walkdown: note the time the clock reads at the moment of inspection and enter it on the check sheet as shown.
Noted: 9:02
